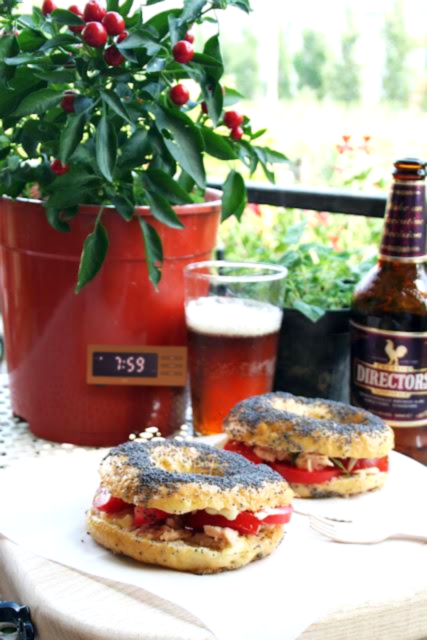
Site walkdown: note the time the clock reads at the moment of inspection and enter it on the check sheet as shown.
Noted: 7:59
